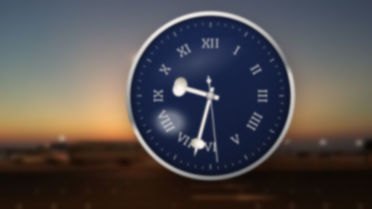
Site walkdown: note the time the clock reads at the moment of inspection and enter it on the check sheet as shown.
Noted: 9:32:29
